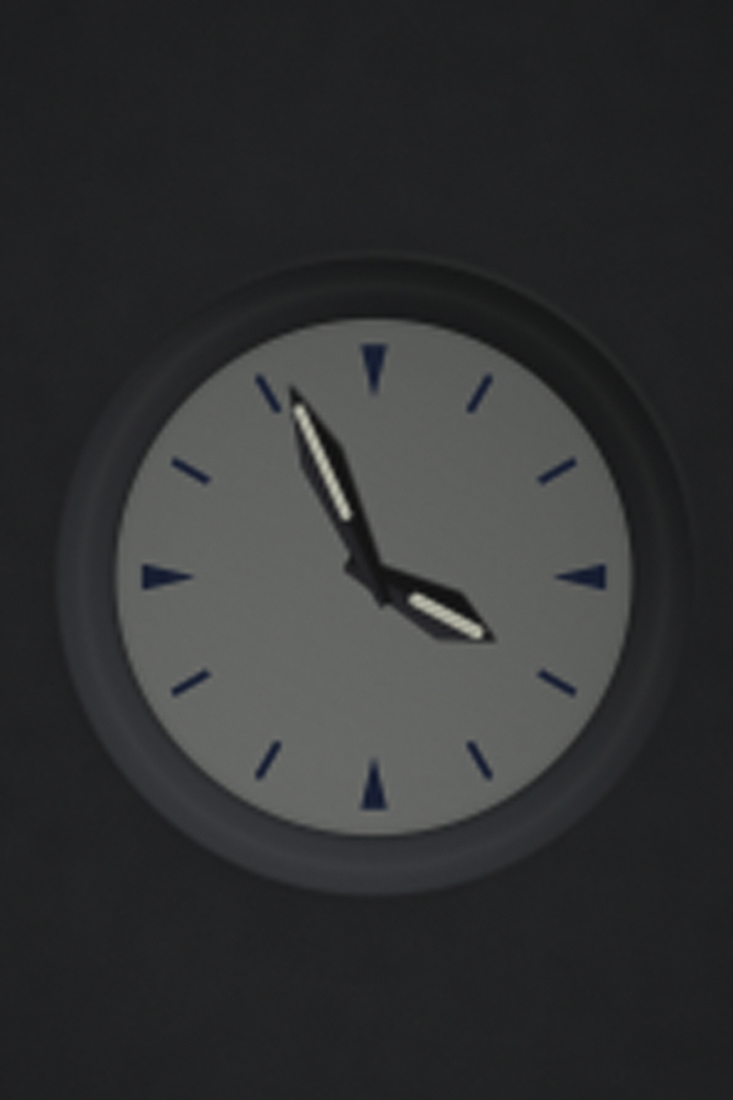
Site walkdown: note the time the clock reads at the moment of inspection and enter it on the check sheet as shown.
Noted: 3:56
